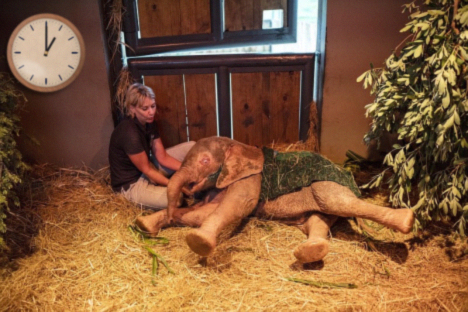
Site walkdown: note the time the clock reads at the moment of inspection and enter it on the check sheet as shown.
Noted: 1:00
